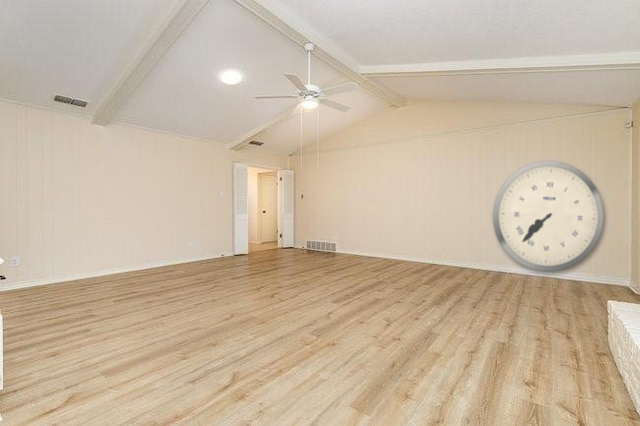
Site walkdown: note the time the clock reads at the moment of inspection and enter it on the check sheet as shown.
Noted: 7:37
